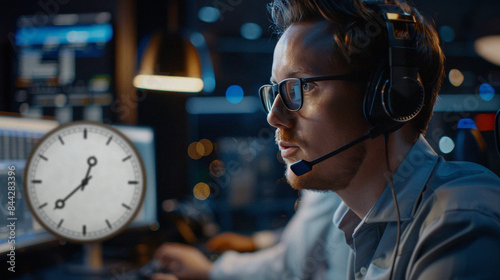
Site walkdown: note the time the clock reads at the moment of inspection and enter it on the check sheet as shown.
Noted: 12:38
